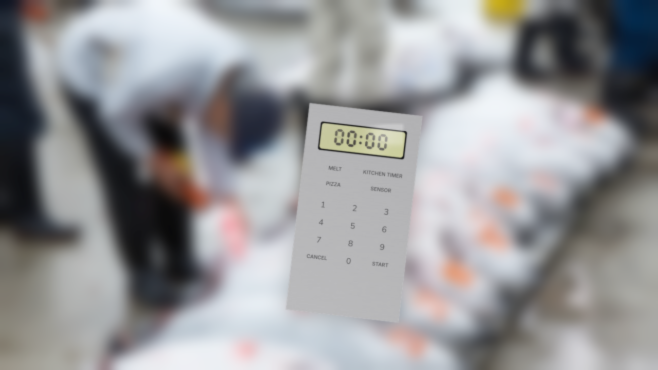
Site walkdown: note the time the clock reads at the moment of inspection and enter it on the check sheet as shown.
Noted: 0:00
